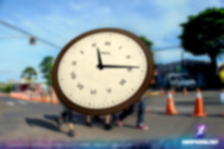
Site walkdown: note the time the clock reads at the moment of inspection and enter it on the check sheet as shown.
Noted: 11:14
